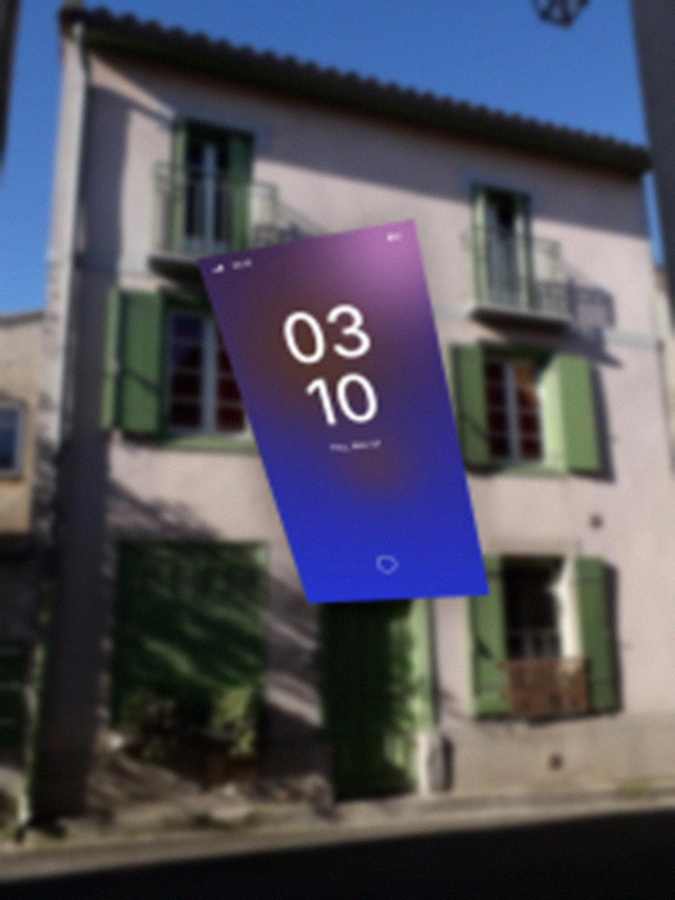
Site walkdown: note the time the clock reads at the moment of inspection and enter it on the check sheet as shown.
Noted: 3:10
